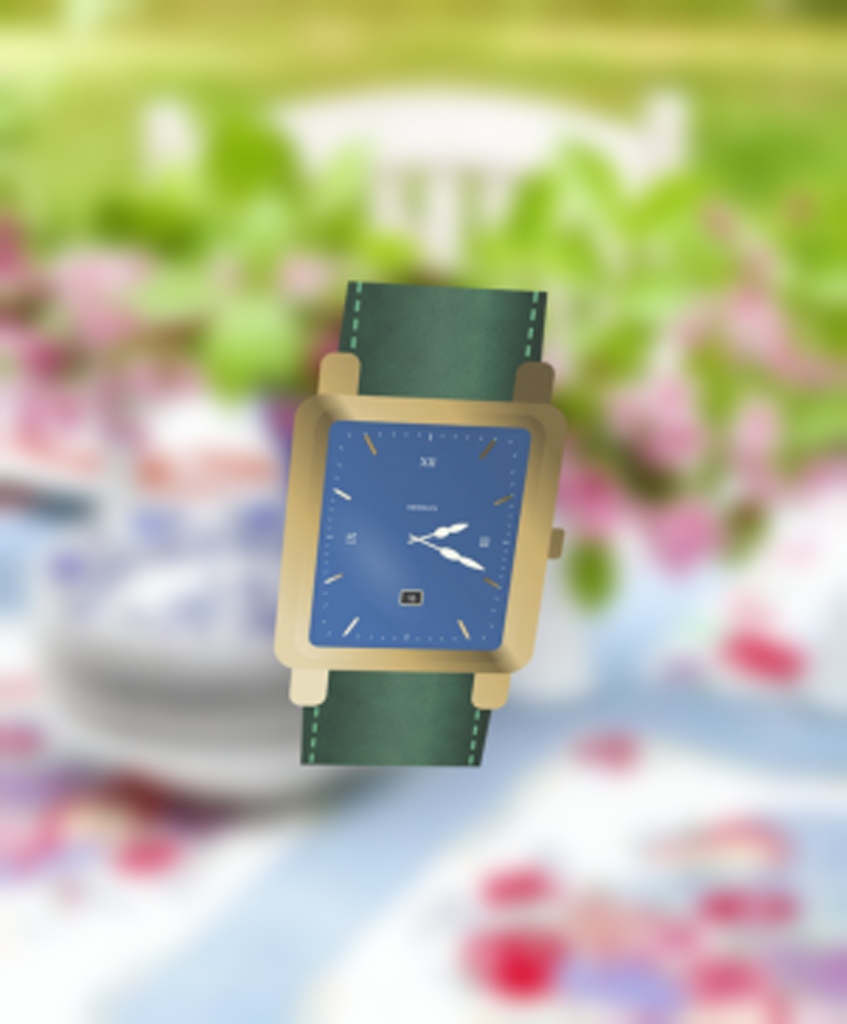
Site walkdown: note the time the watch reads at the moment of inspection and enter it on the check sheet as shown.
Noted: 2:19
